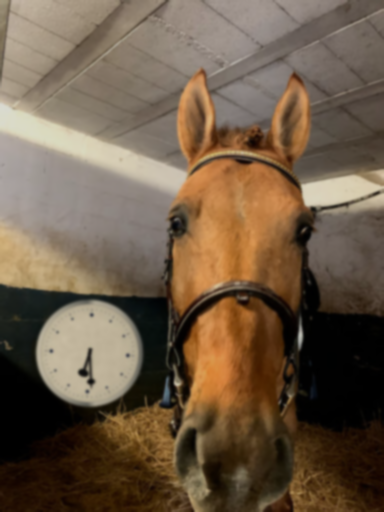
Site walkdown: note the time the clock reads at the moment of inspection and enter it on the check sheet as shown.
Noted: 6:29
